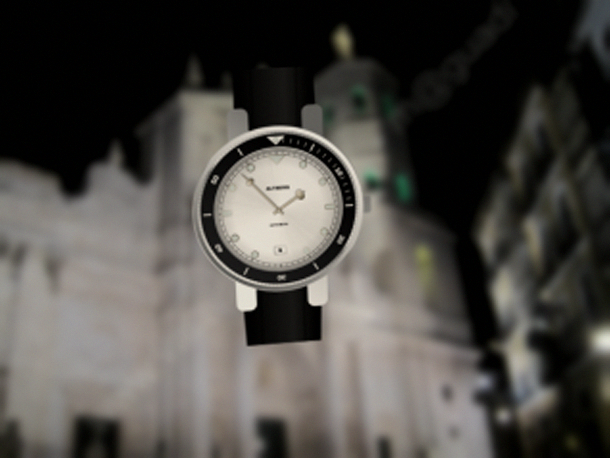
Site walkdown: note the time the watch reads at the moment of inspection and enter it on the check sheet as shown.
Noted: 1:53
